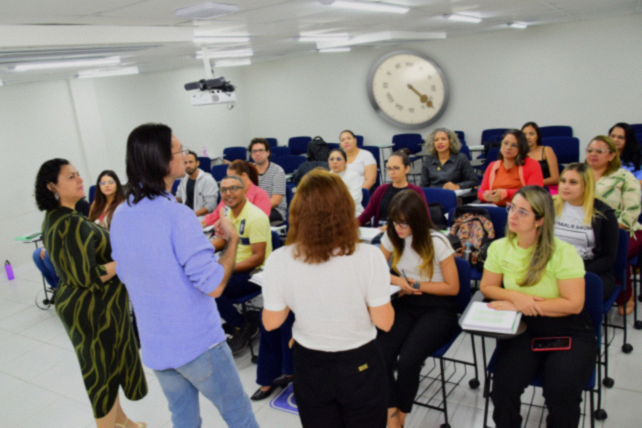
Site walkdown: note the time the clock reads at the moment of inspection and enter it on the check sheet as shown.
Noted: 4:22
